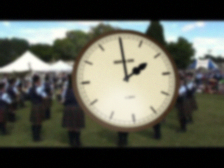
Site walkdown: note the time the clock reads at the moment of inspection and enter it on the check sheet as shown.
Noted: 2:00
